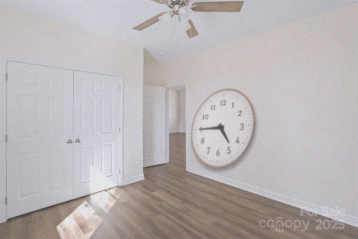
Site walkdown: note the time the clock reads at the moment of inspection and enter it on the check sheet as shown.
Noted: 4:45
